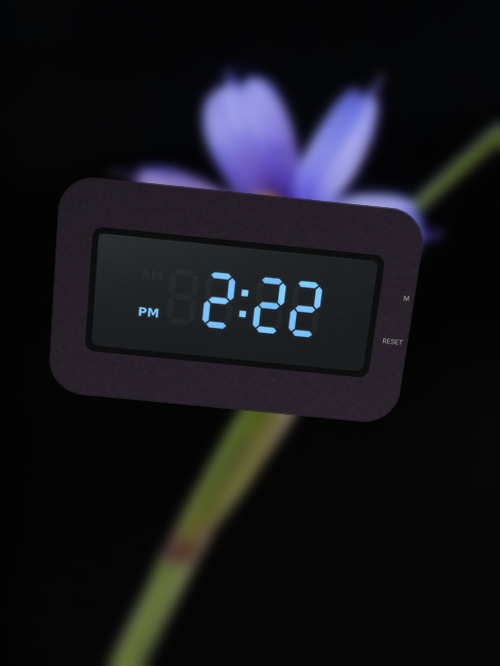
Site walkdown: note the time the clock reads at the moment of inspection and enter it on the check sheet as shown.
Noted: 2:22
